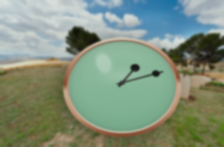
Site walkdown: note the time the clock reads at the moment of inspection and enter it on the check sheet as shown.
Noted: 1:12
